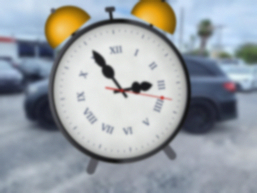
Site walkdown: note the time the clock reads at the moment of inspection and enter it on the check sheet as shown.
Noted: 2:55:18
